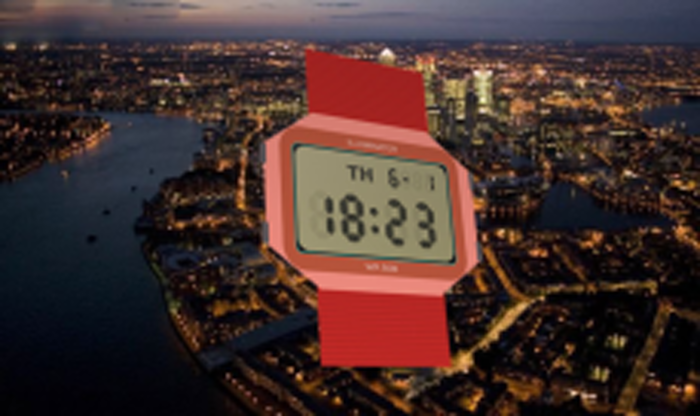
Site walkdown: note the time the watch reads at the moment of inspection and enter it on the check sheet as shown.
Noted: 18:23
